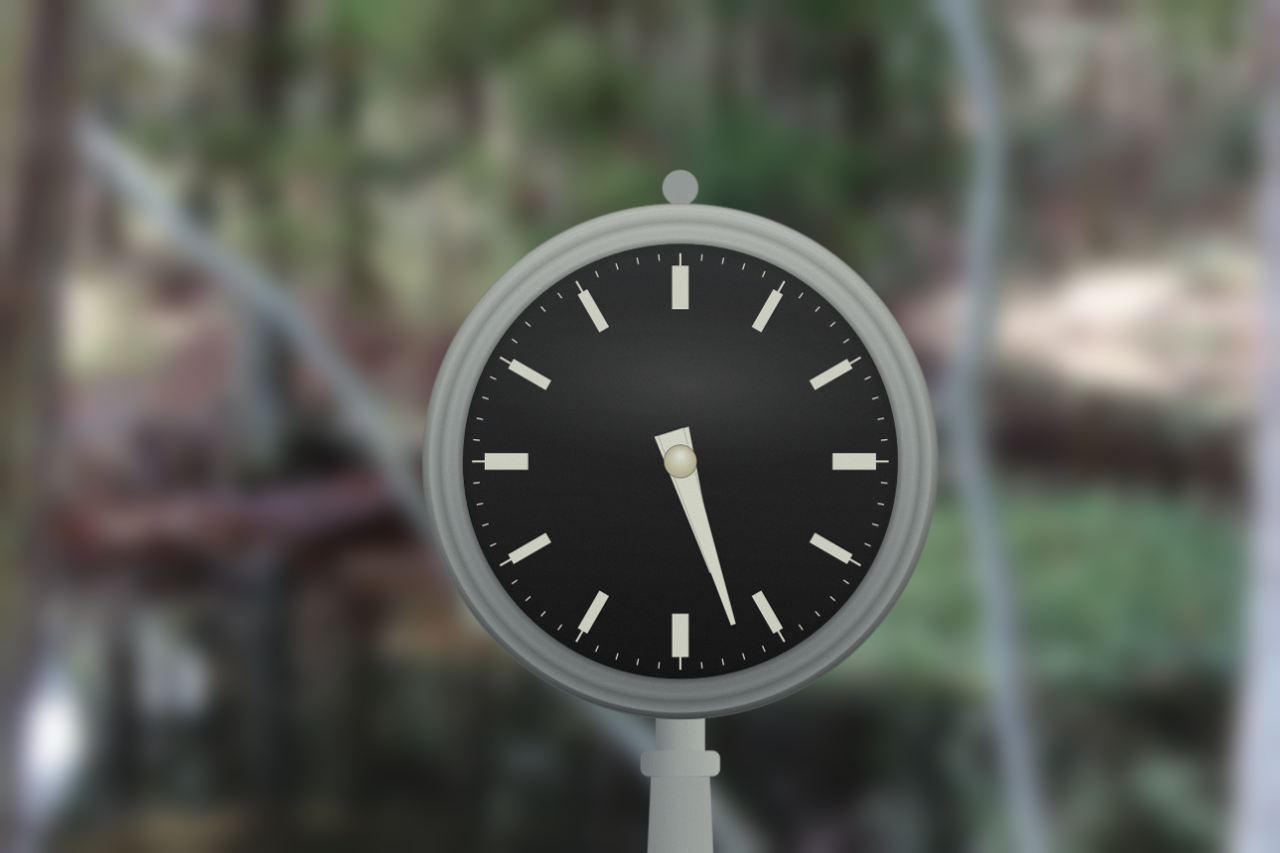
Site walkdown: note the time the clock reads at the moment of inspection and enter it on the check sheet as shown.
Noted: 5:27
